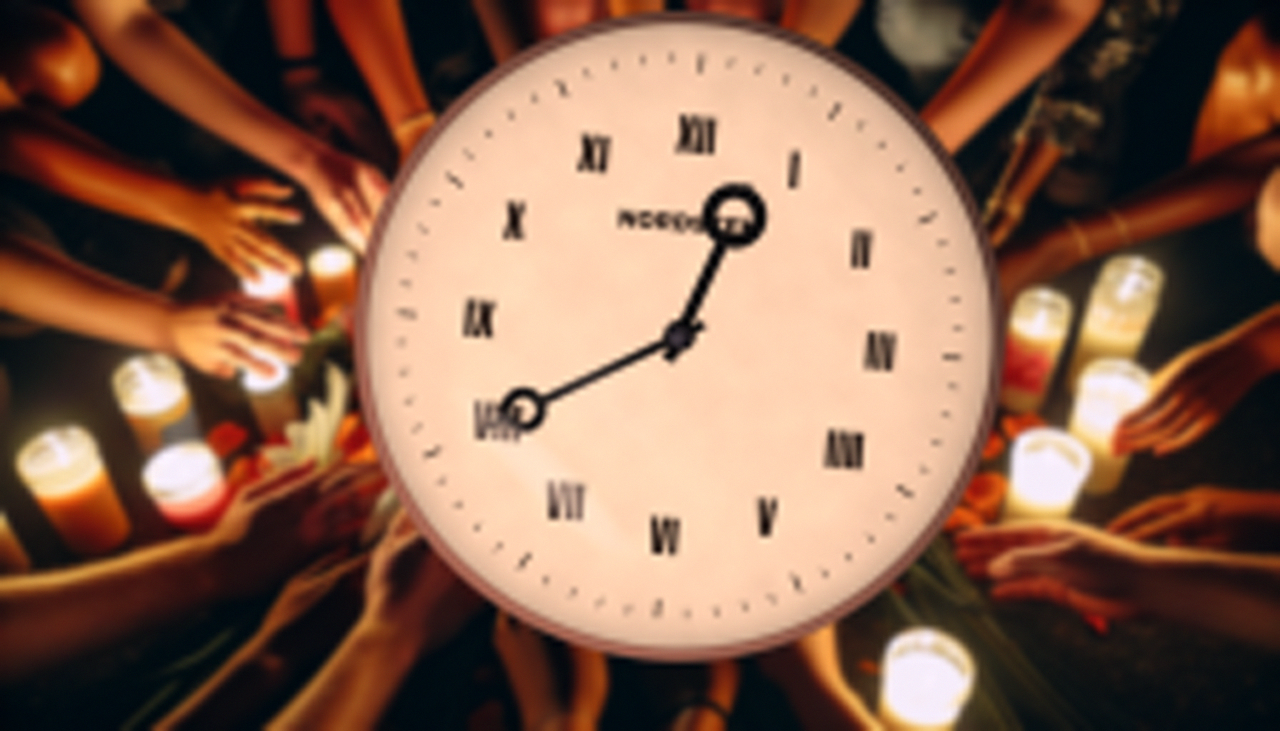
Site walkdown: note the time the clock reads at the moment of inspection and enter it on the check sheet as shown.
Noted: 12:40
